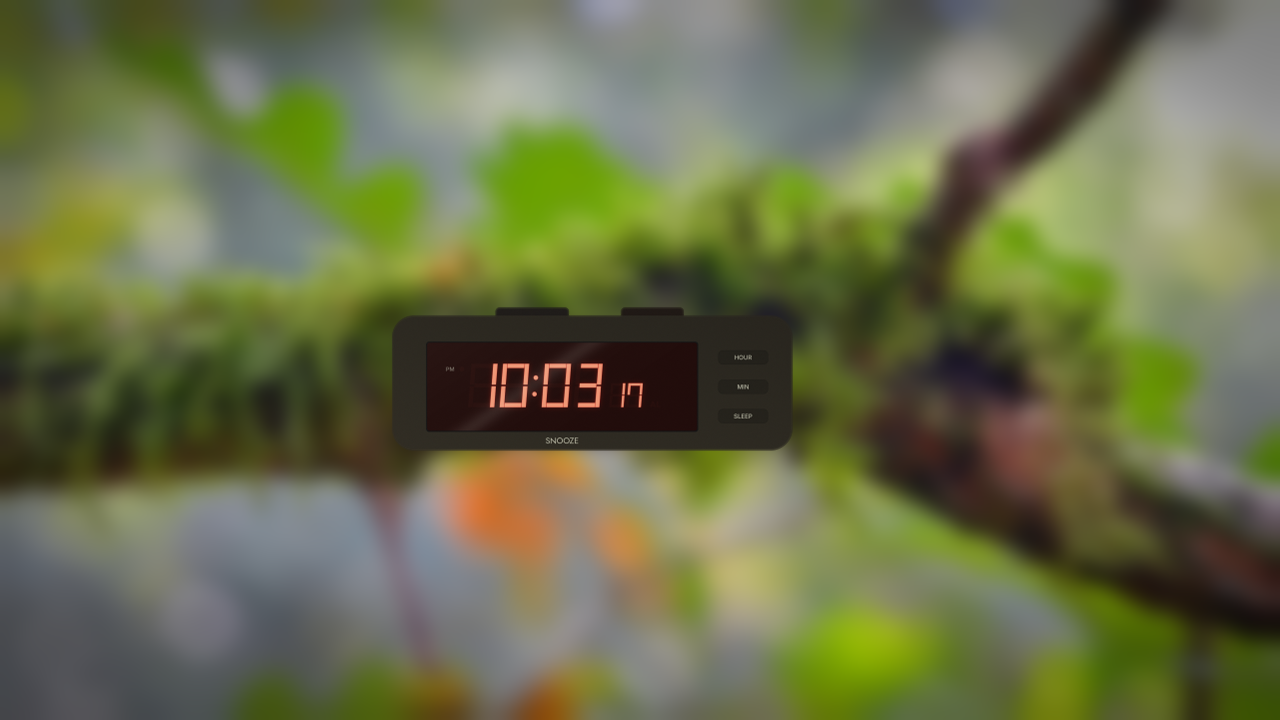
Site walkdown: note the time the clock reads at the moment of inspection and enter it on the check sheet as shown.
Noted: 10:03:17
